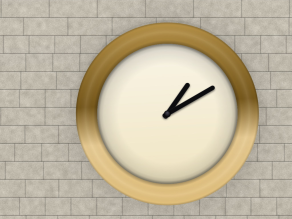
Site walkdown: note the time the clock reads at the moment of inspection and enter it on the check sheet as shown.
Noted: 1:10
